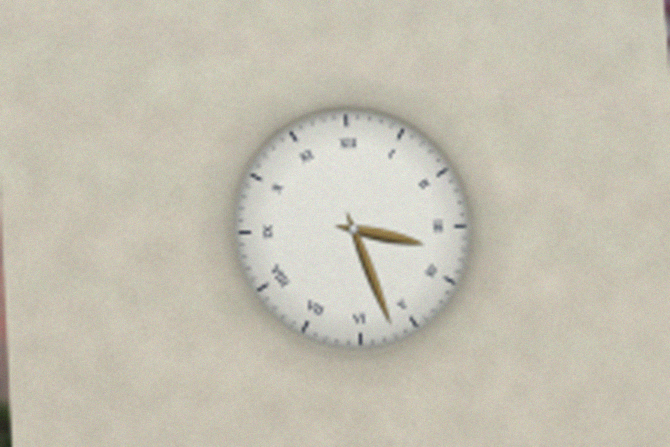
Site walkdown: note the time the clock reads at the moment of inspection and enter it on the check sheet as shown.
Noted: 3:27
